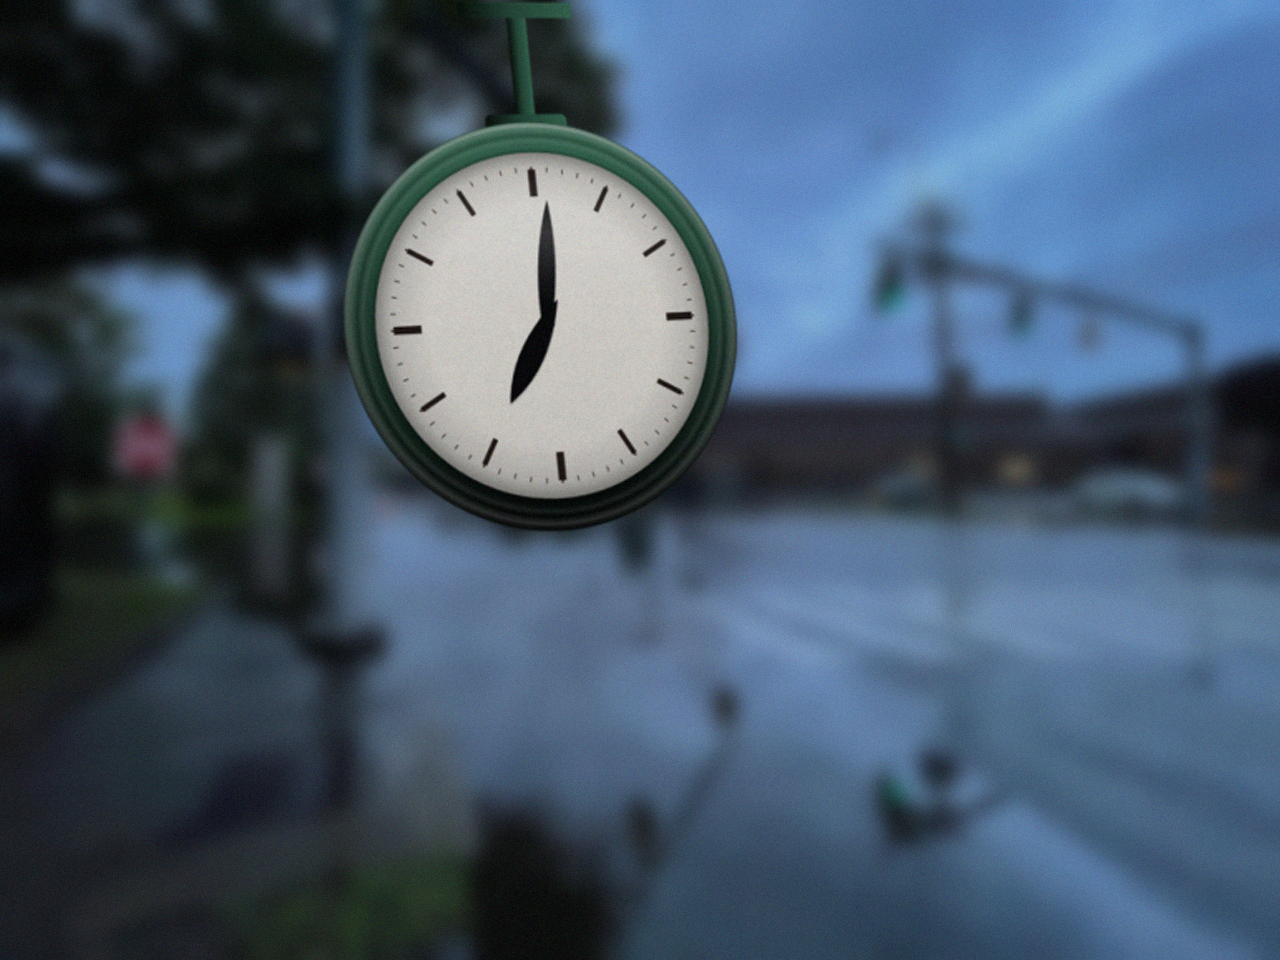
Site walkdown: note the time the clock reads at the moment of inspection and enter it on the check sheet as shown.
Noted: 7:01
